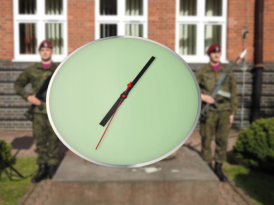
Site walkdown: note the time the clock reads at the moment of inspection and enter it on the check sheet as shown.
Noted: 7:05:34
